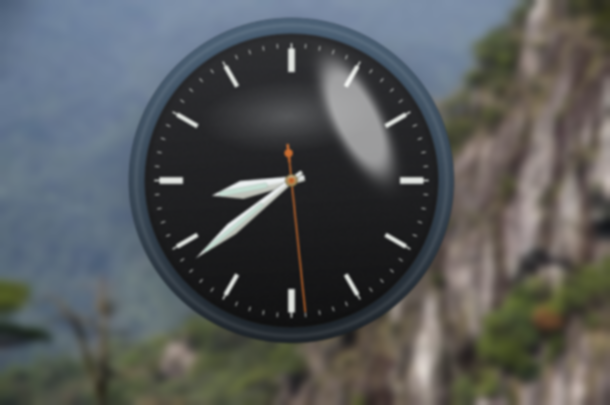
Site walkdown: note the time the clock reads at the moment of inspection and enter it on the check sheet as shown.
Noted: 8:38:29
